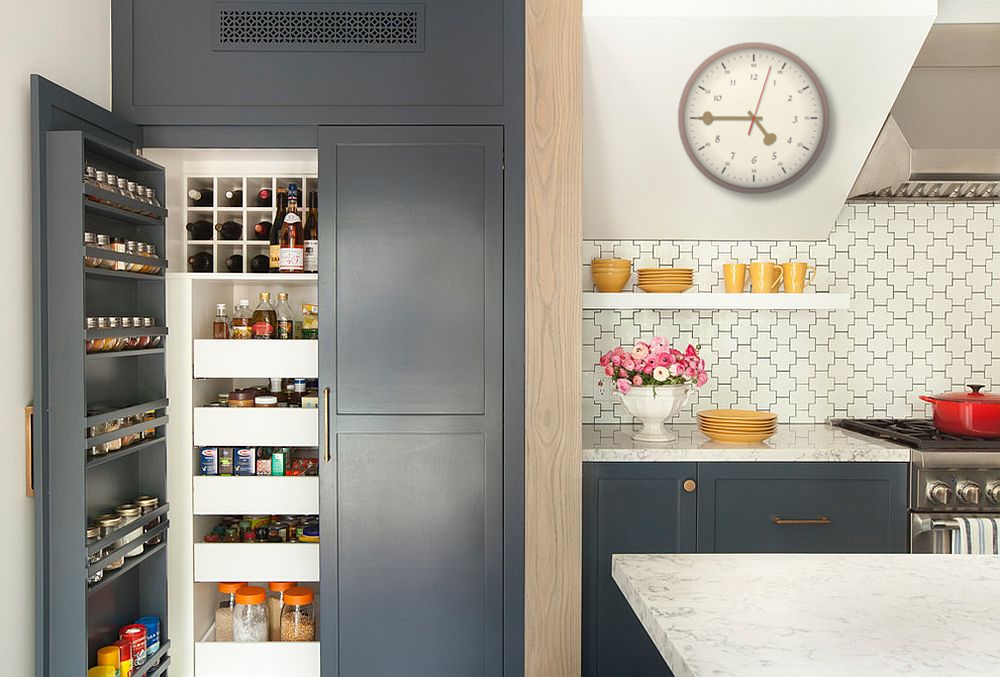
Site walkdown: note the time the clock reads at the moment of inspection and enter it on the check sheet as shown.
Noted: 4:45:03
